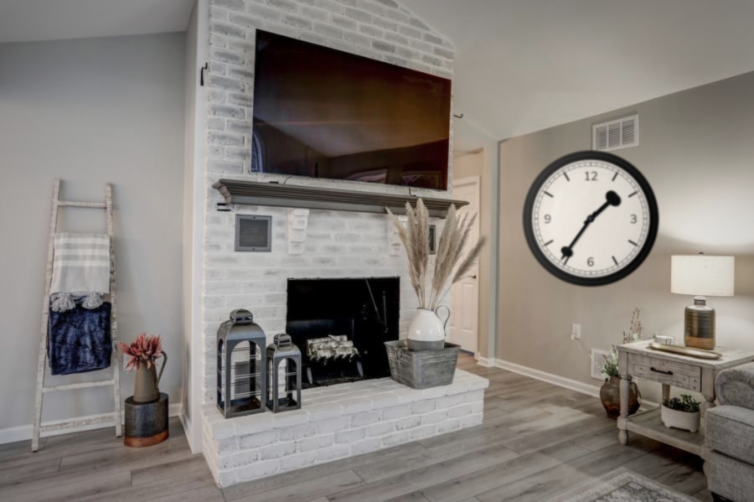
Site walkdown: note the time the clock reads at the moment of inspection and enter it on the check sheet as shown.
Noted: 1:36
